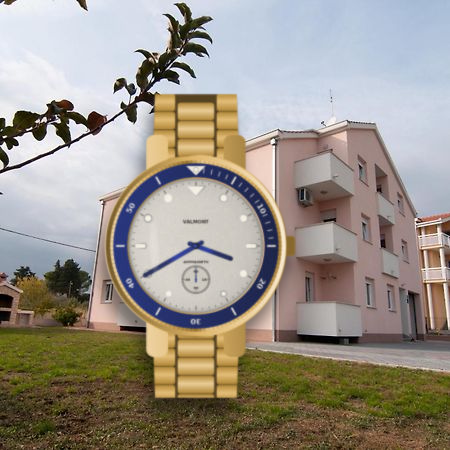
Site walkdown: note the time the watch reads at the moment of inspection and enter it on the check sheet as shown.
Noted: 3:40
